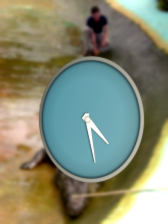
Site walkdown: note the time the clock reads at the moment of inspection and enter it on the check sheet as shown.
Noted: 4:28
